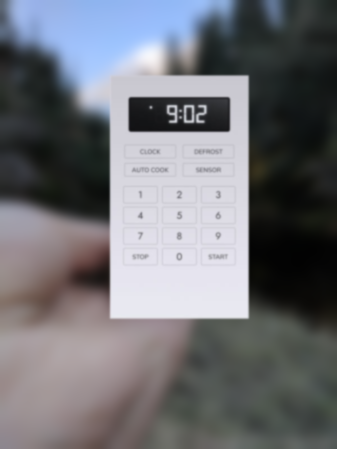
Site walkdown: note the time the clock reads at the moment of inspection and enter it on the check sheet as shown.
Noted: 9:02
